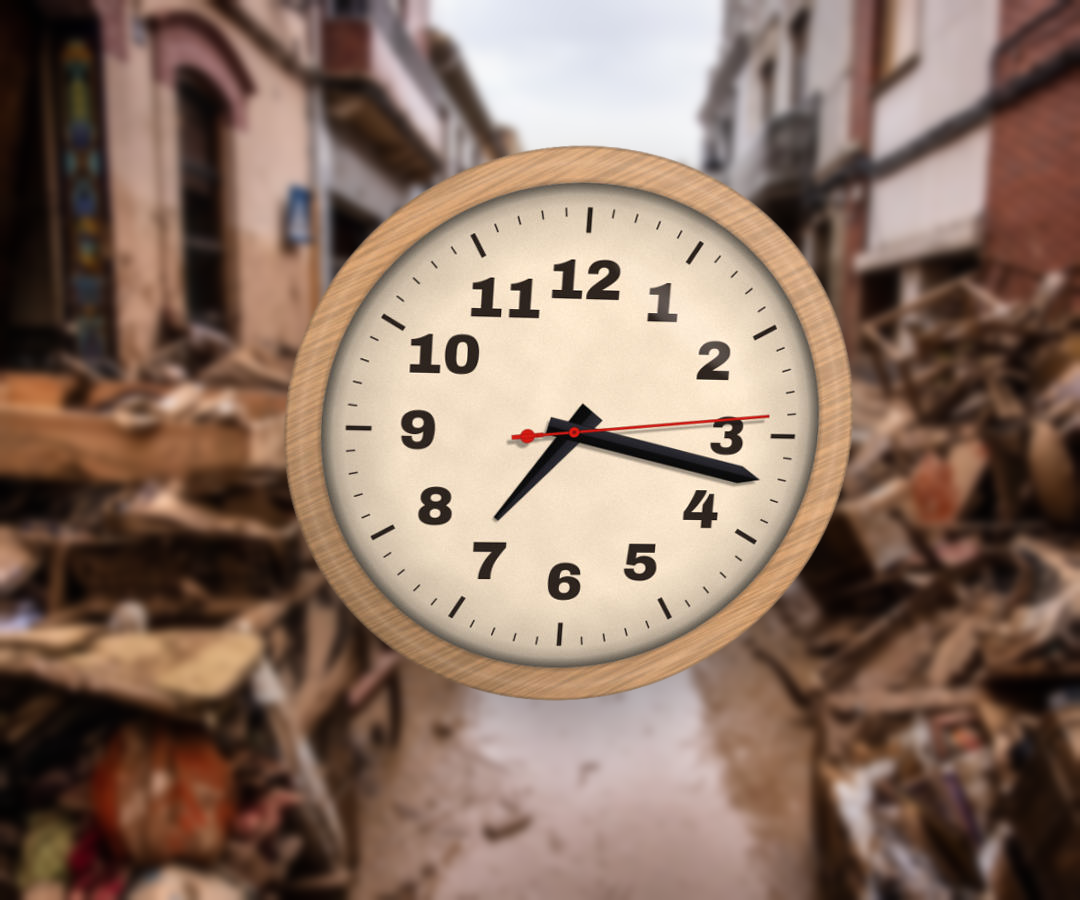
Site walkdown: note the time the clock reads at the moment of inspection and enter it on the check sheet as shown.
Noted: 7:17:14
